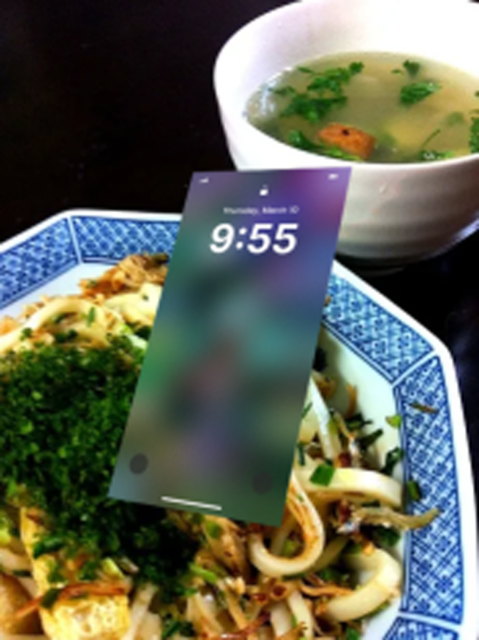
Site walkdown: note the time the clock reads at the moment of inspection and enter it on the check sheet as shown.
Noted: 9:55
